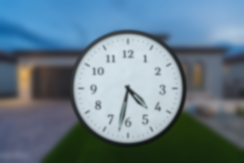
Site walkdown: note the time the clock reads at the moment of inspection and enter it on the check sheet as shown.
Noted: 4:32
